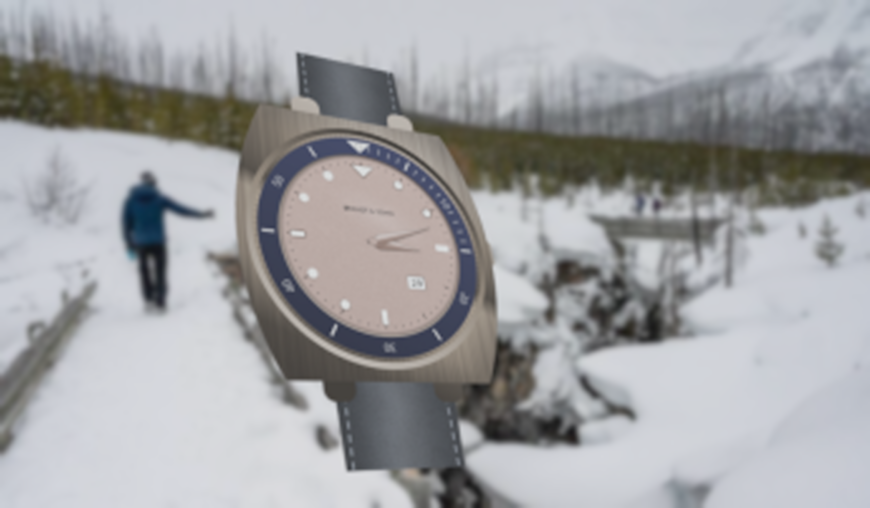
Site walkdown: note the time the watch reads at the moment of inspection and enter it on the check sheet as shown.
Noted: 3:12
